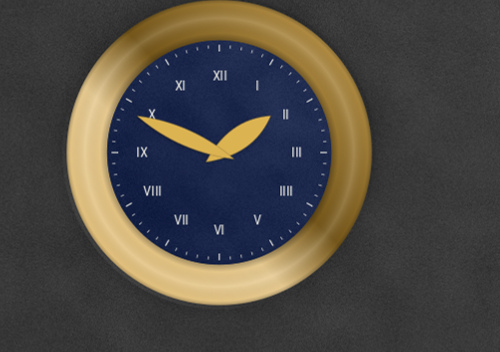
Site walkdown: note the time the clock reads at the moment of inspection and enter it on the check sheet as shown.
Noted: 1:49
